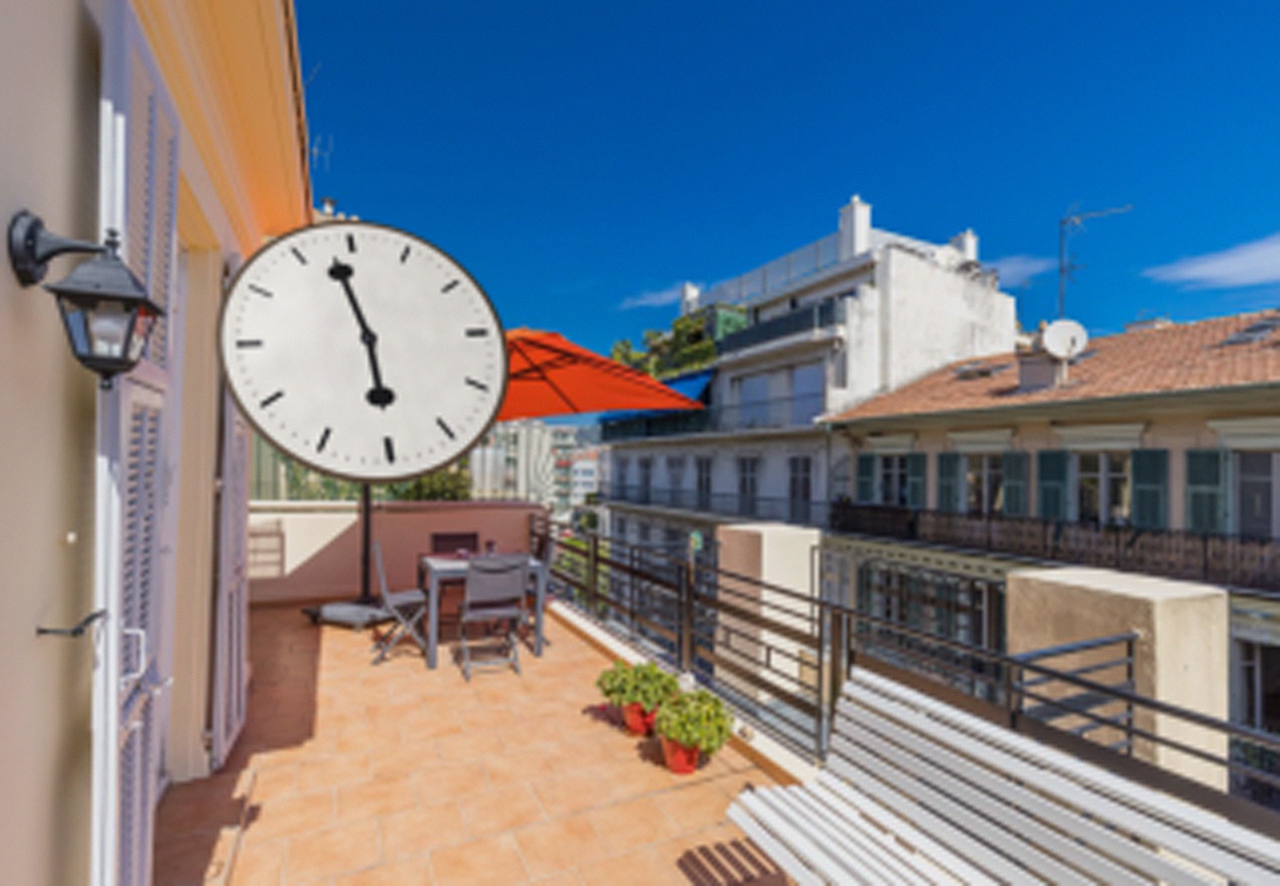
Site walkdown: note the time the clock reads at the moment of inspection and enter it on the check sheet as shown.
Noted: 5:58
